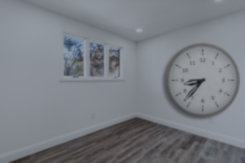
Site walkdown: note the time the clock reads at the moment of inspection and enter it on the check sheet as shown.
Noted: 8:37
